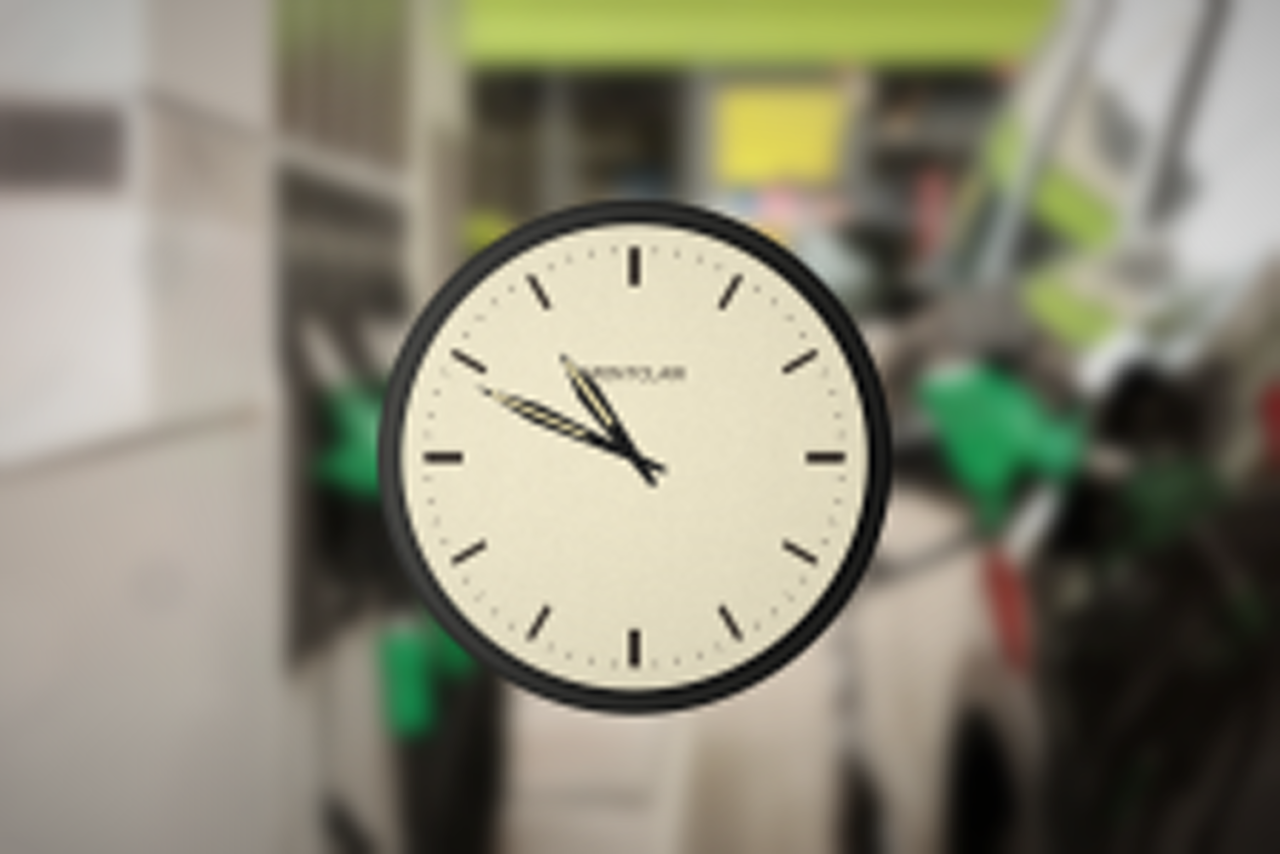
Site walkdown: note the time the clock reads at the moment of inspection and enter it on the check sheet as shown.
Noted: 10:49
